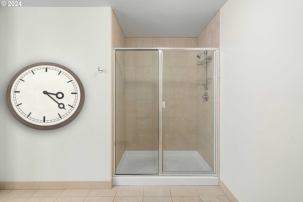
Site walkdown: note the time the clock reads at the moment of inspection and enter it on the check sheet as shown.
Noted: 3:22
